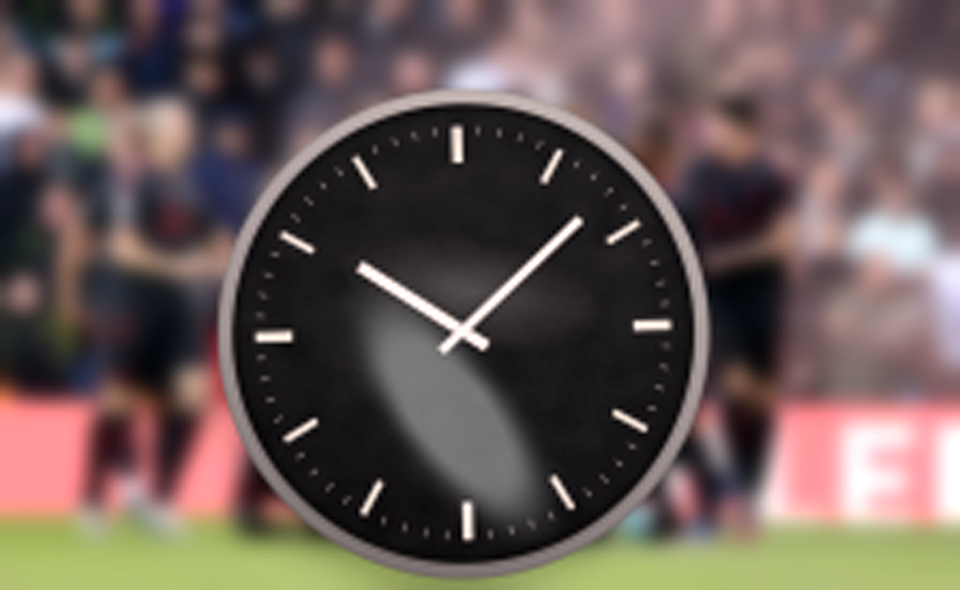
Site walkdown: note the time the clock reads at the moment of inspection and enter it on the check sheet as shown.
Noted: 10:08
